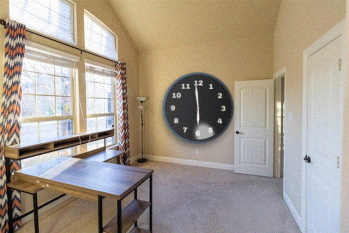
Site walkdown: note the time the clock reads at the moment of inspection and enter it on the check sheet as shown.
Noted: 5:59
